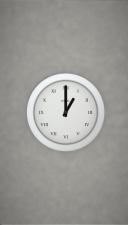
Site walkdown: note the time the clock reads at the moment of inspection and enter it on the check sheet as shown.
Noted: 1:00
